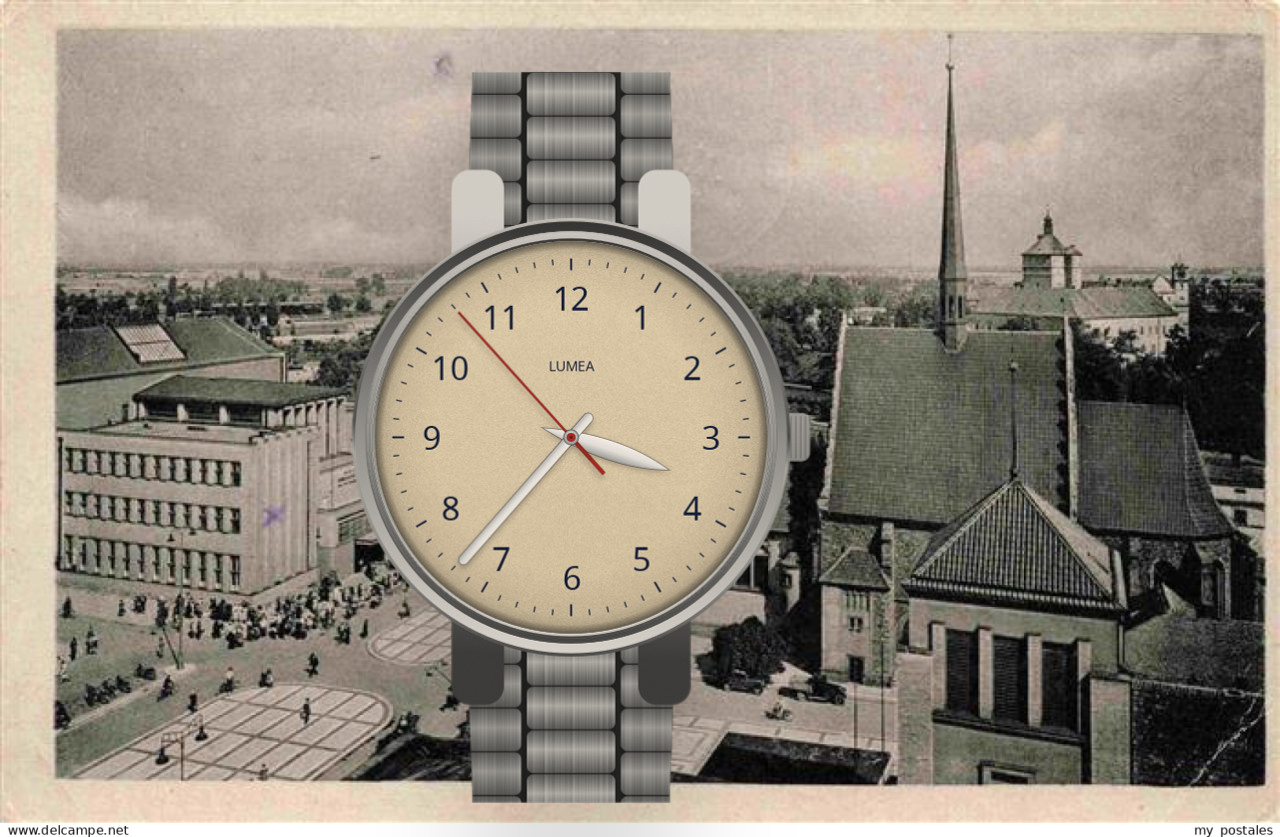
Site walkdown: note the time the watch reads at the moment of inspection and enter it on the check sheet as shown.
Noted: 3:36:53
